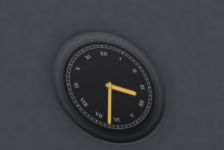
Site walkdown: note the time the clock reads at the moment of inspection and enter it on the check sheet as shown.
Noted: 3:32
